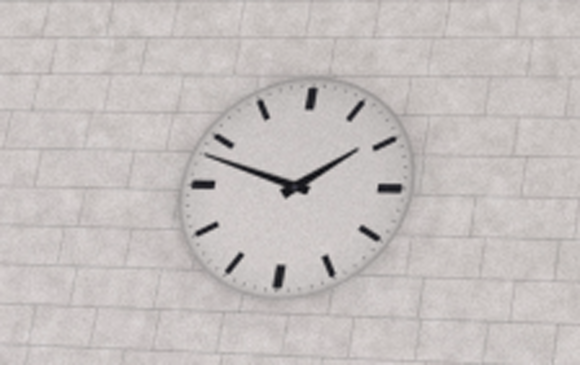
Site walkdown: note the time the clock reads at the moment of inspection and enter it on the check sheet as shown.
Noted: 1:48
